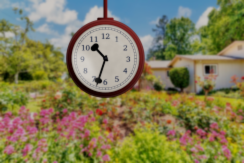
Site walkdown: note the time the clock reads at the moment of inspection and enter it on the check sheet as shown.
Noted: 10:33
